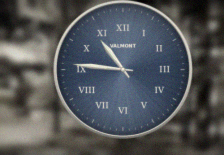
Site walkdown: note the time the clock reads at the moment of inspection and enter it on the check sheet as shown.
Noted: 10:46
